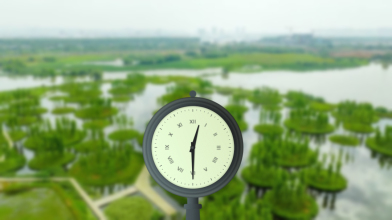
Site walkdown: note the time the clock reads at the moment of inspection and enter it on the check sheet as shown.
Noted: 12:30
